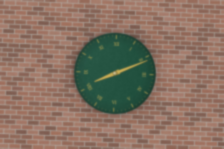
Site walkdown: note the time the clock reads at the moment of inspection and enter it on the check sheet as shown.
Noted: 8:11
